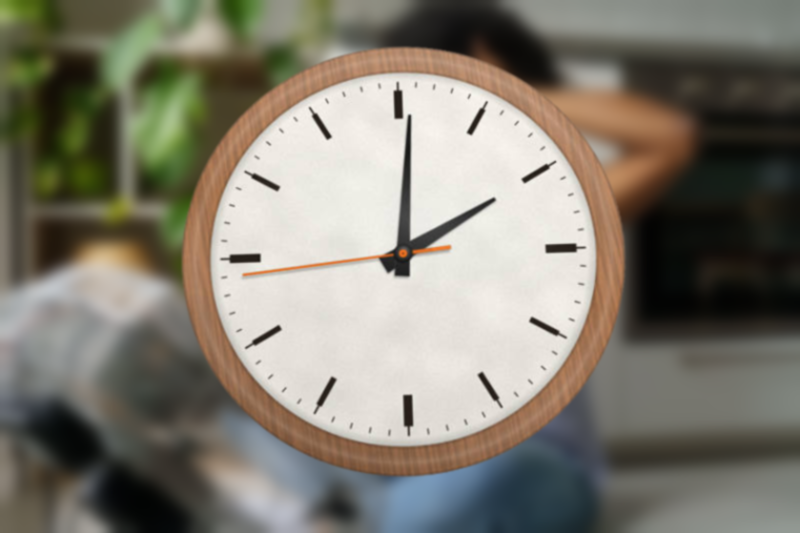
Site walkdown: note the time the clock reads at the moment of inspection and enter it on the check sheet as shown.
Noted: 2:00:44
